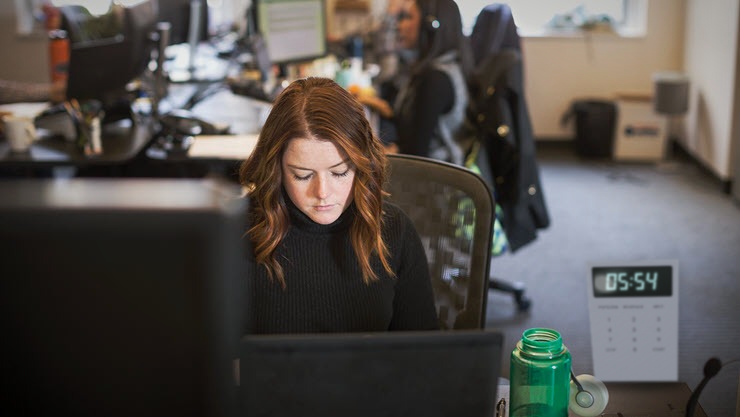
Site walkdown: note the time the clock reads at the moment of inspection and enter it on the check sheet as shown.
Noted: 5:54
